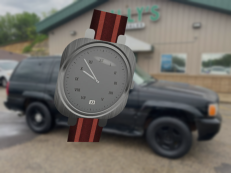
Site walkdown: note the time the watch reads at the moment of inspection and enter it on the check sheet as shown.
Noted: 9:53
